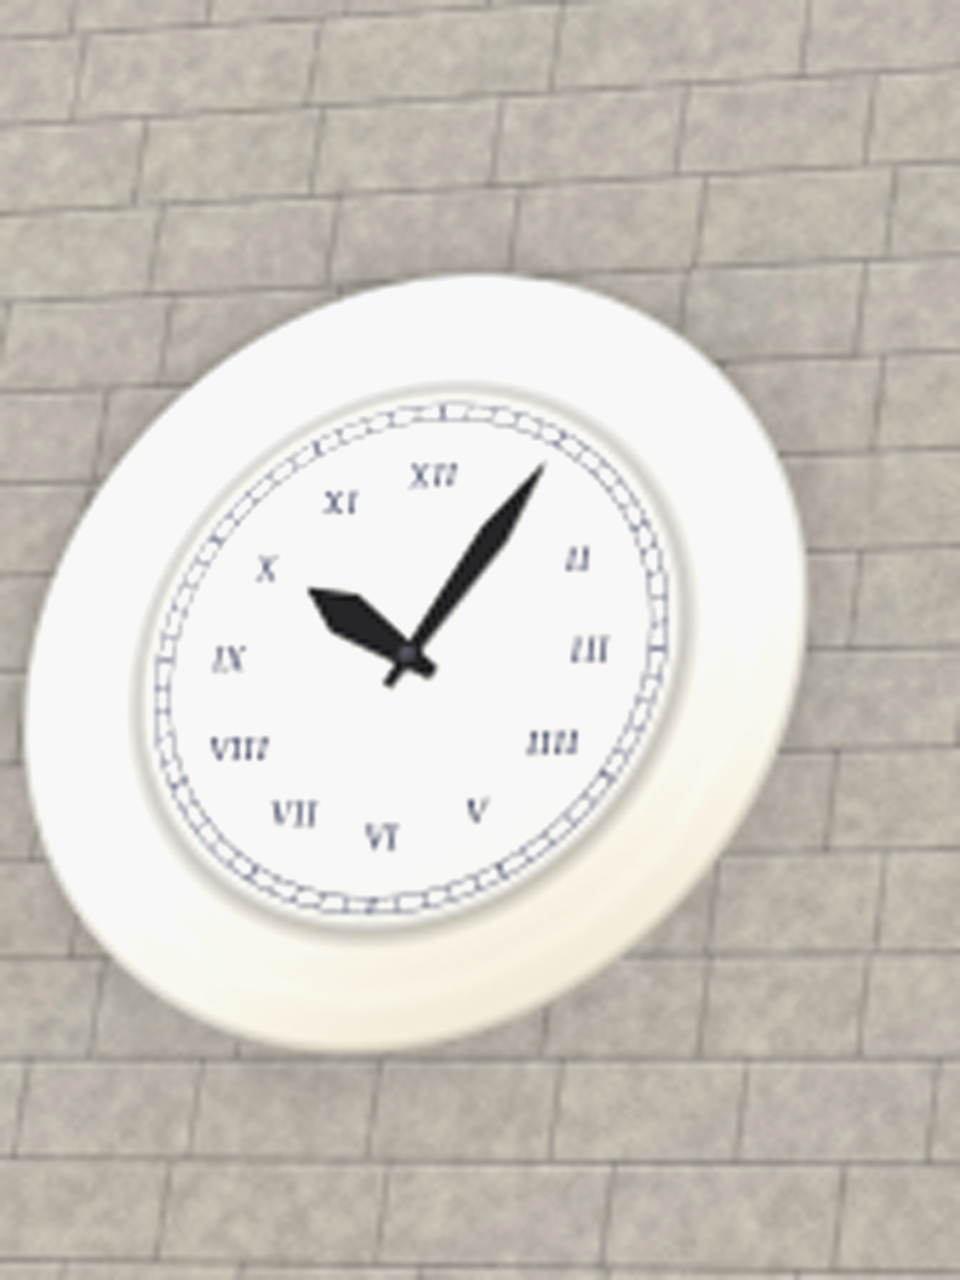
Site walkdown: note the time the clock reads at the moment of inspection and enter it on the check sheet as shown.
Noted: 10:05
